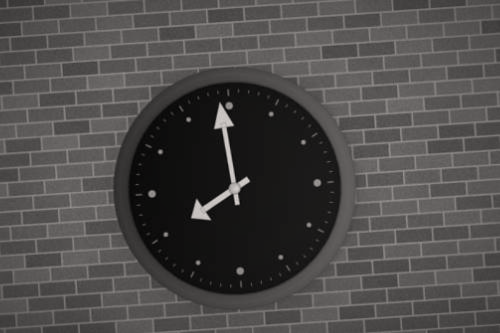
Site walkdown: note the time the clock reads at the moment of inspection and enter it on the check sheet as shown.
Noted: 7:59
